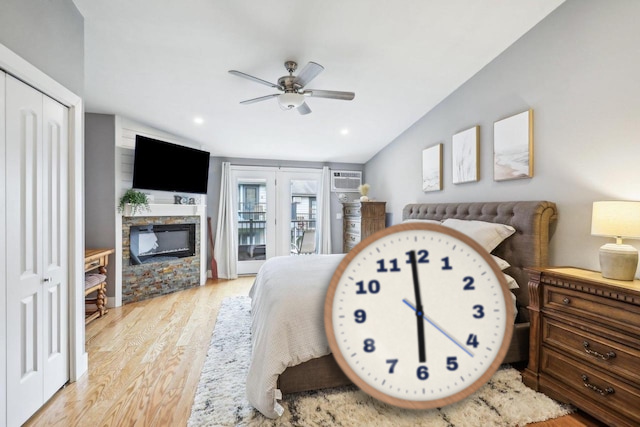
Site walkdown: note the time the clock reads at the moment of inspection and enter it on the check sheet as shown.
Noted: 5:59:22
